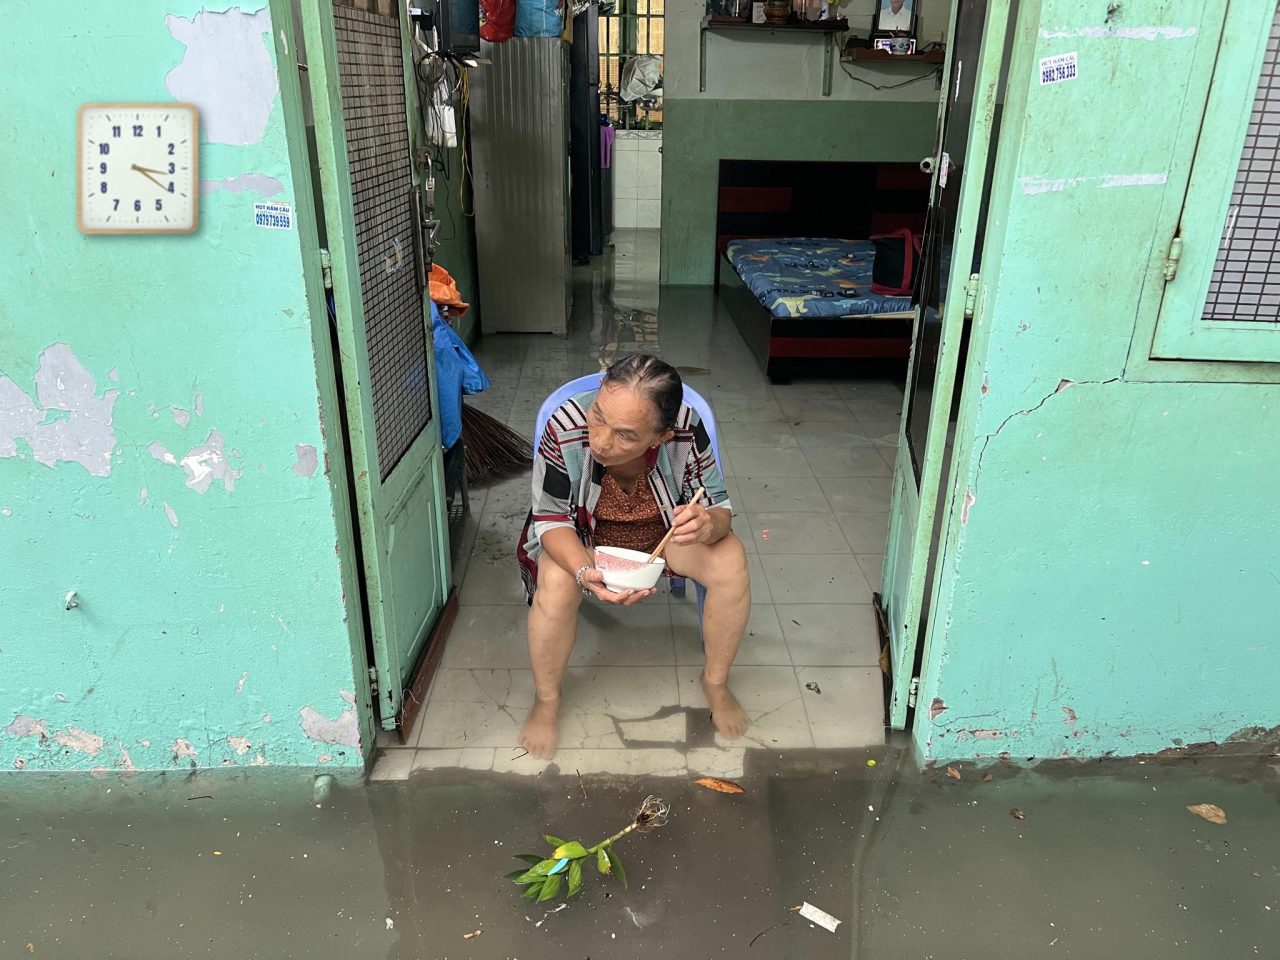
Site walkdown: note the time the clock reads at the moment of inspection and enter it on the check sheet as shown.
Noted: 3:21
